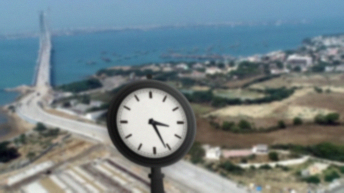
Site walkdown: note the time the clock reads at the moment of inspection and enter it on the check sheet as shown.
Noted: 3:26
